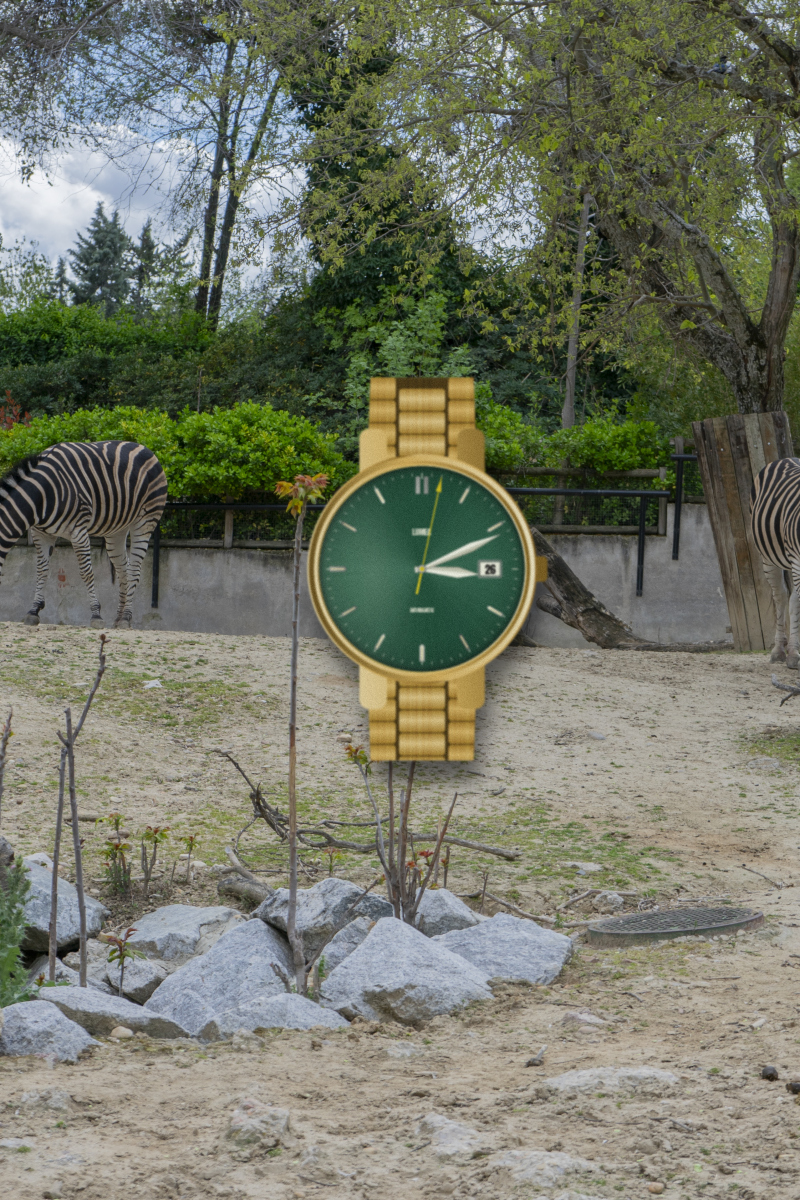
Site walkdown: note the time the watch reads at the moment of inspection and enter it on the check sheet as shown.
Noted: 3:11:02
